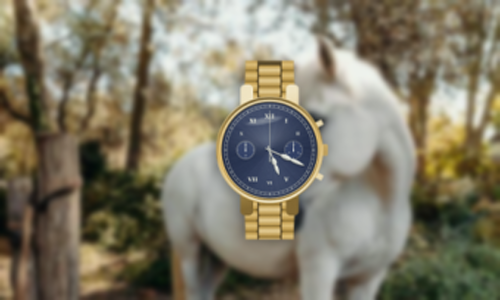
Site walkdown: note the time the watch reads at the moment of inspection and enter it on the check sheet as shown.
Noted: 5:19
